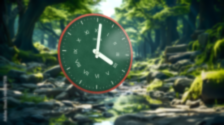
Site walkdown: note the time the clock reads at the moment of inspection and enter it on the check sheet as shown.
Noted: 4:01
